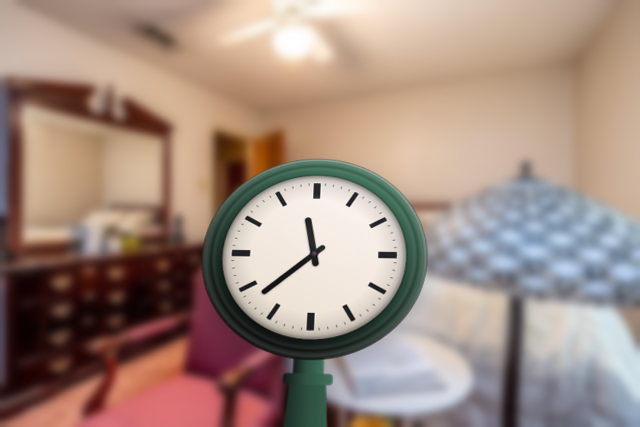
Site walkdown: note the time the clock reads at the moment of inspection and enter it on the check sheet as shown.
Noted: 11:38
